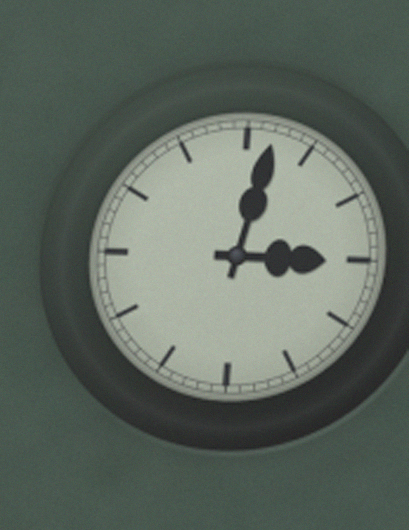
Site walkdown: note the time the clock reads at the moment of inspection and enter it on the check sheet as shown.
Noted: 3:02
